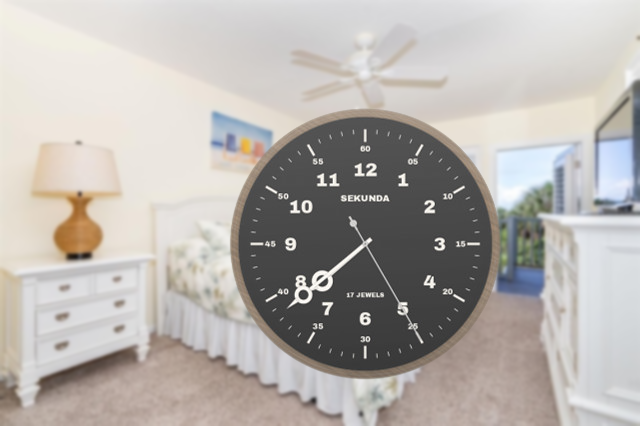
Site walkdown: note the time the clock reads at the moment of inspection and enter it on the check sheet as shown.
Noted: 7:38:25
